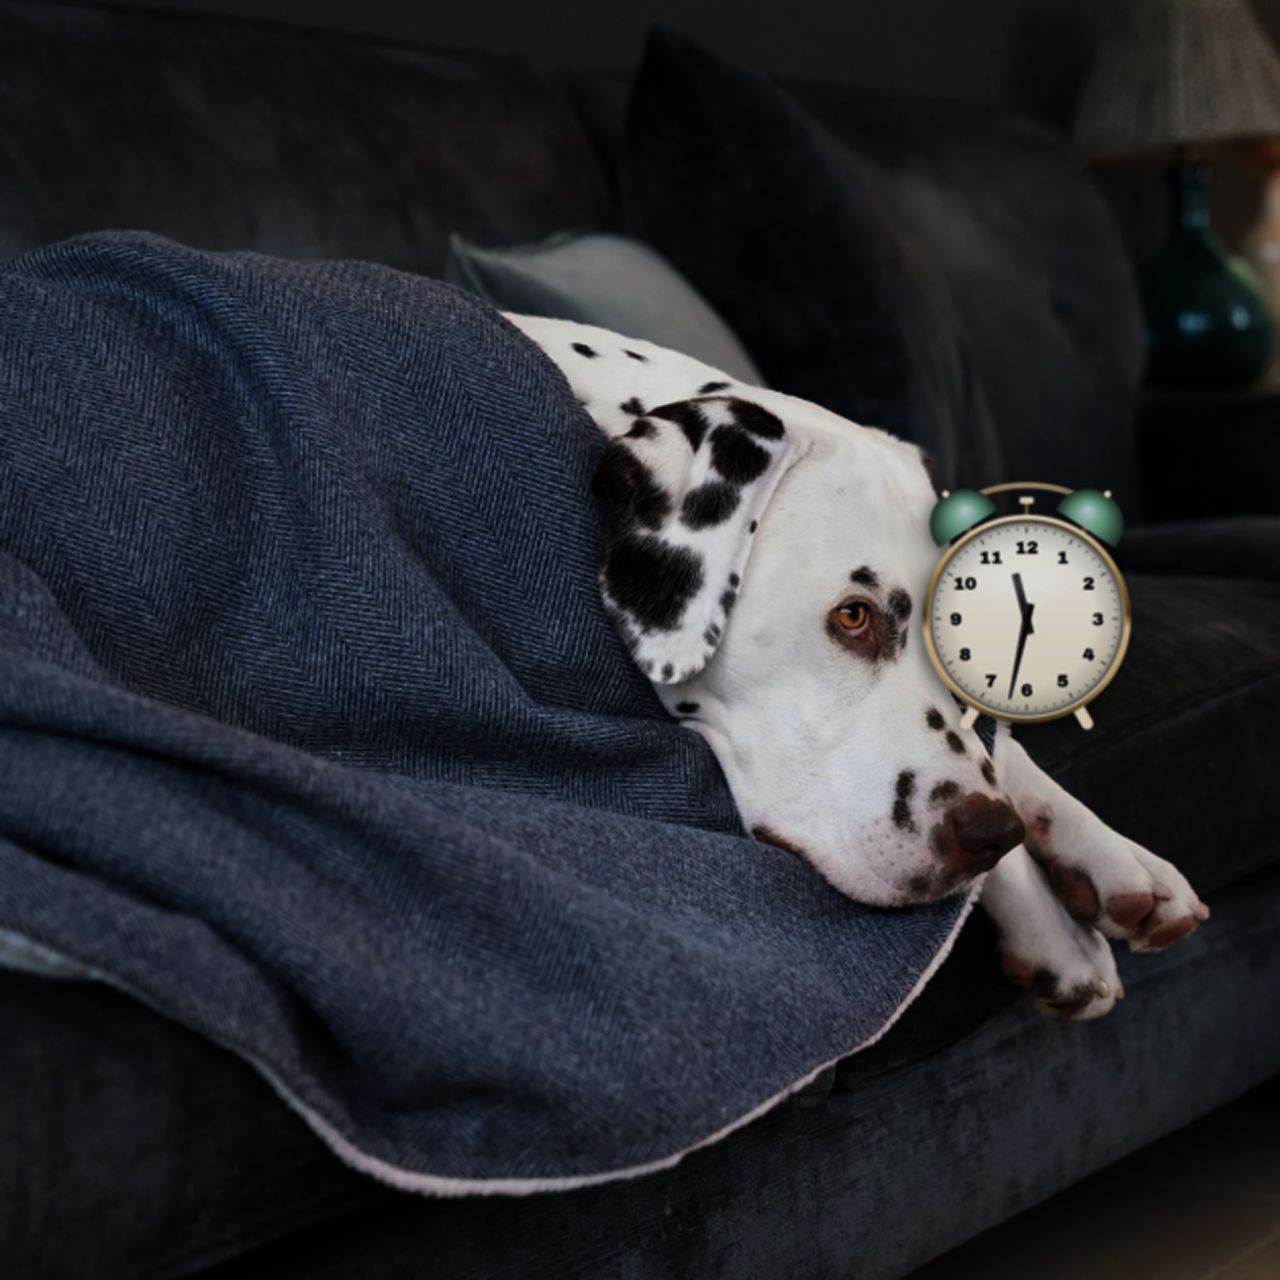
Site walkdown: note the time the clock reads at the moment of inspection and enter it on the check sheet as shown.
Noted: 11:32
